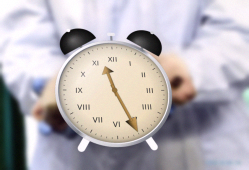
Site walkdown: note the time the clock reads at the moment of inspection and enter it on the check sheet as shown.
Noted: 11:26
